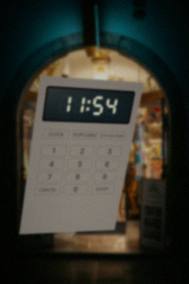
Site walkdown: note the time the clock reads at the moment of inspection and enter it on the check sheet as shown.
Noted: 11:54
